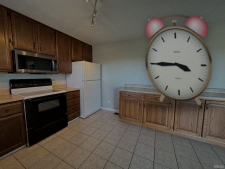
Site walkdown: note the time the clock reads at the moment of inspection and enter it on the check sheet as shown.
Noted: 3:45
